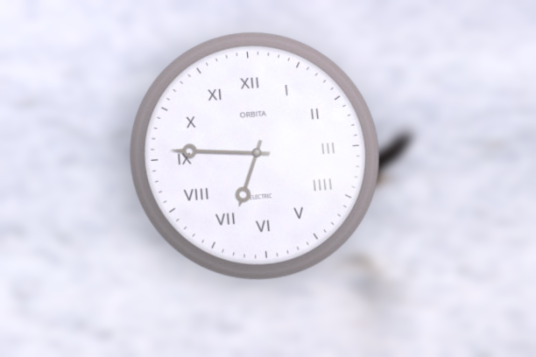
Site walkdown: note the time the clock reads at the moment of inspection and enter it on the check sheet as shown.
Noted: 6:46
